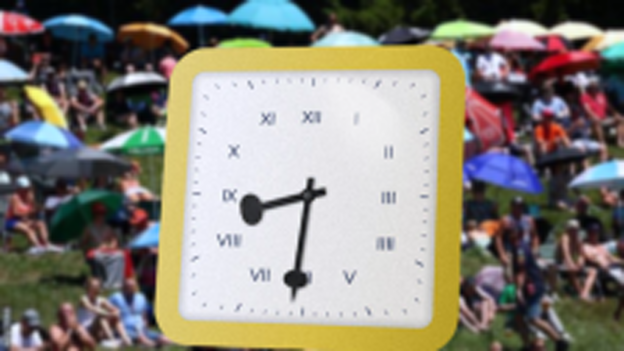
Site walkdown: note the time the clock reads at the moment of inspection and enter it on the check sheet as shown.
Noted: 8:31
